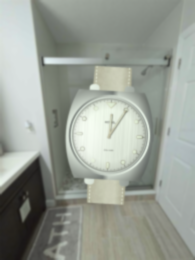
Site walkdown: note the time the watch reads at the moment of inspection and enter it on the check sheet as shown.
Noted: 12:05
